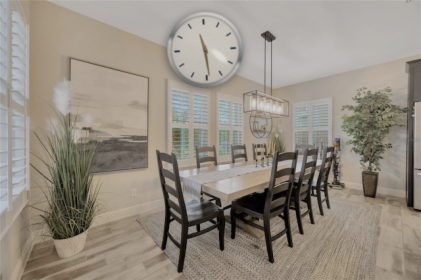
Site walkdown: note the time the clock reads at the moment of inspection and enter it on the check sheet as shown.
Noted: 11:29
